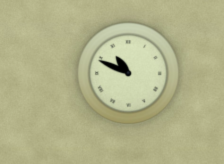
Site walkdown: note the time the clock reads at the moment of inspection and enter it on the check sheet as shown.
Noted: 10:49
